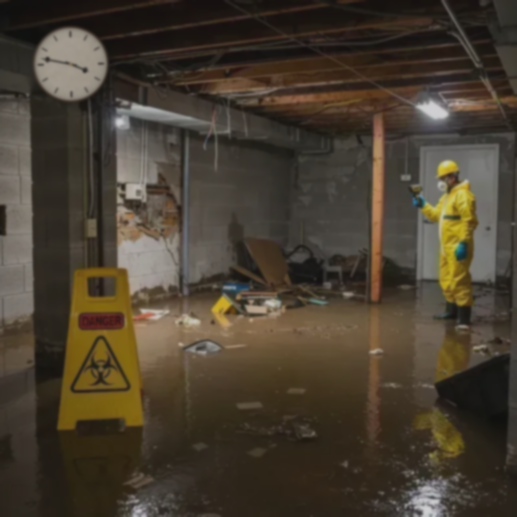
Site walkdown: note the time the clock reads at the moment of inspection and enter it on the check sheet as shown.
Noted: 3:47
